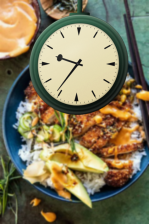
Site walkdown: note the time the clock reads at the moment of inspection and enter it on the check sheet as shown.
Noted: 9:36
